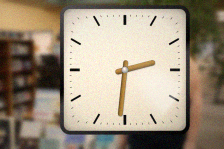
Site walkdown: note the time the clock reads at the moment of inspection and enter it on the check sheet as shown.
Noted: 2:31
